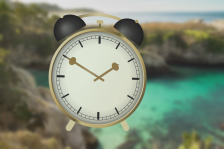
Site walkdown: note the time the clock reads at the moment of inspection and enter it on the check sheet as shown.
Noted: 1:50
